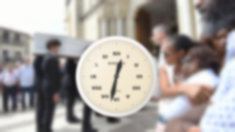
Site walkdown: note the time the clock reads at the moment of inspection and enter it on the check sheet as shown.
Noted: 12:32
